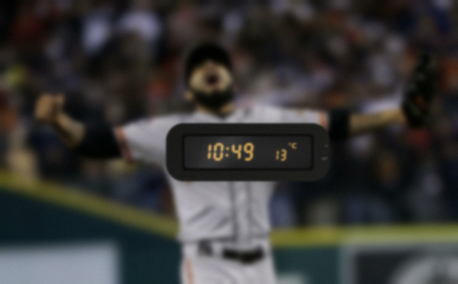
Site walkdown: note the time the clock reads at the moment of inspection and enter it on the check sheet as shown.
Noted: 10:49
